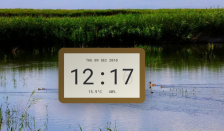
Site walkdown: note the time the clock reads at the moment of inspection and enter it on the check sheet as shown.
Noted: 12:17
